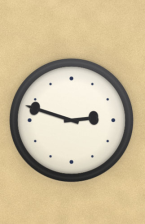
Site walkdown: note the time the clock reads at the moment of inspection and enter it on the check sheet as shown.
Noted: 2:48
